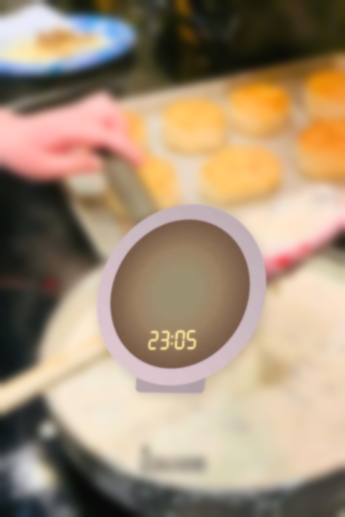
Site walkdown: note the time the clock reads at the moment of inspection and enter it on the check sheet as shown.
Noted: 23:05
